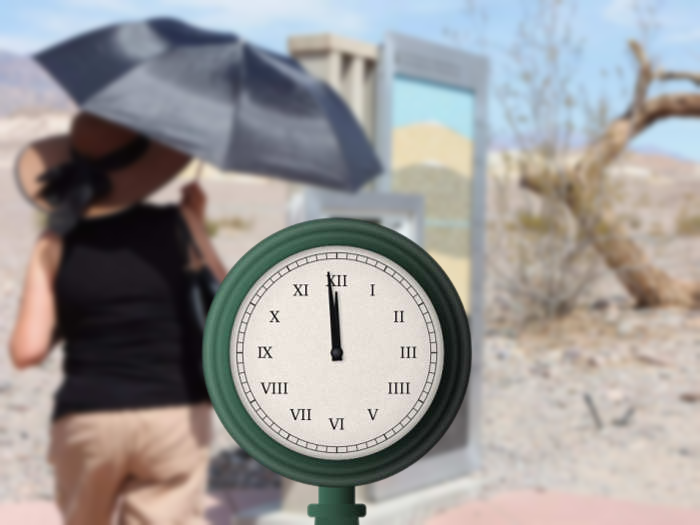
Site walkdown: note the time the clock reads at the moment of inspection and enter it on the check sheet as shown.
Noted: 11:59
